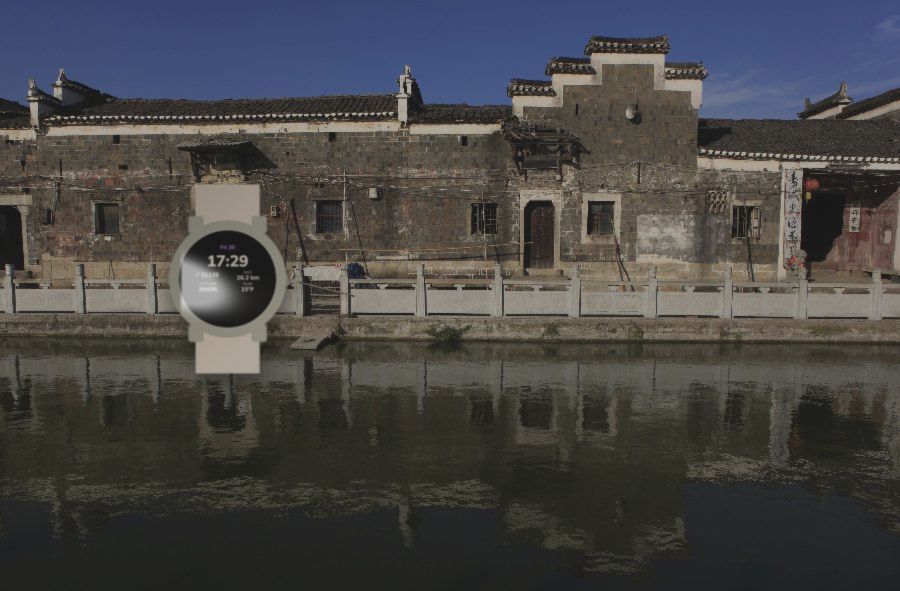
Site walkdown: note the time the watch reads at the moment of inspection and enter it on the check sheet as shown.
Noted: 17:29
